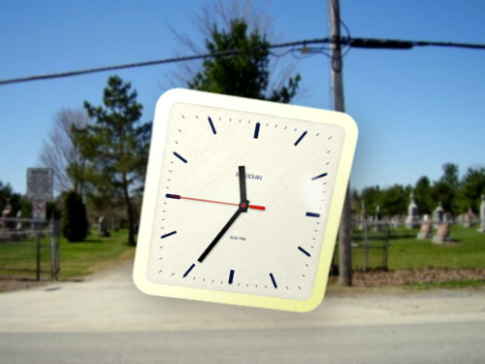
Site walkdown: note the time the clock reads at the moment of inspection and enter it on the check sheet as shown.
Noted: 11:34:45
